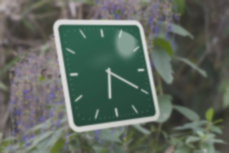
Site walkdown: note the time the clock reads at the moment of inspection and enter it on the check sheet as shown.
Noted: 6:20
